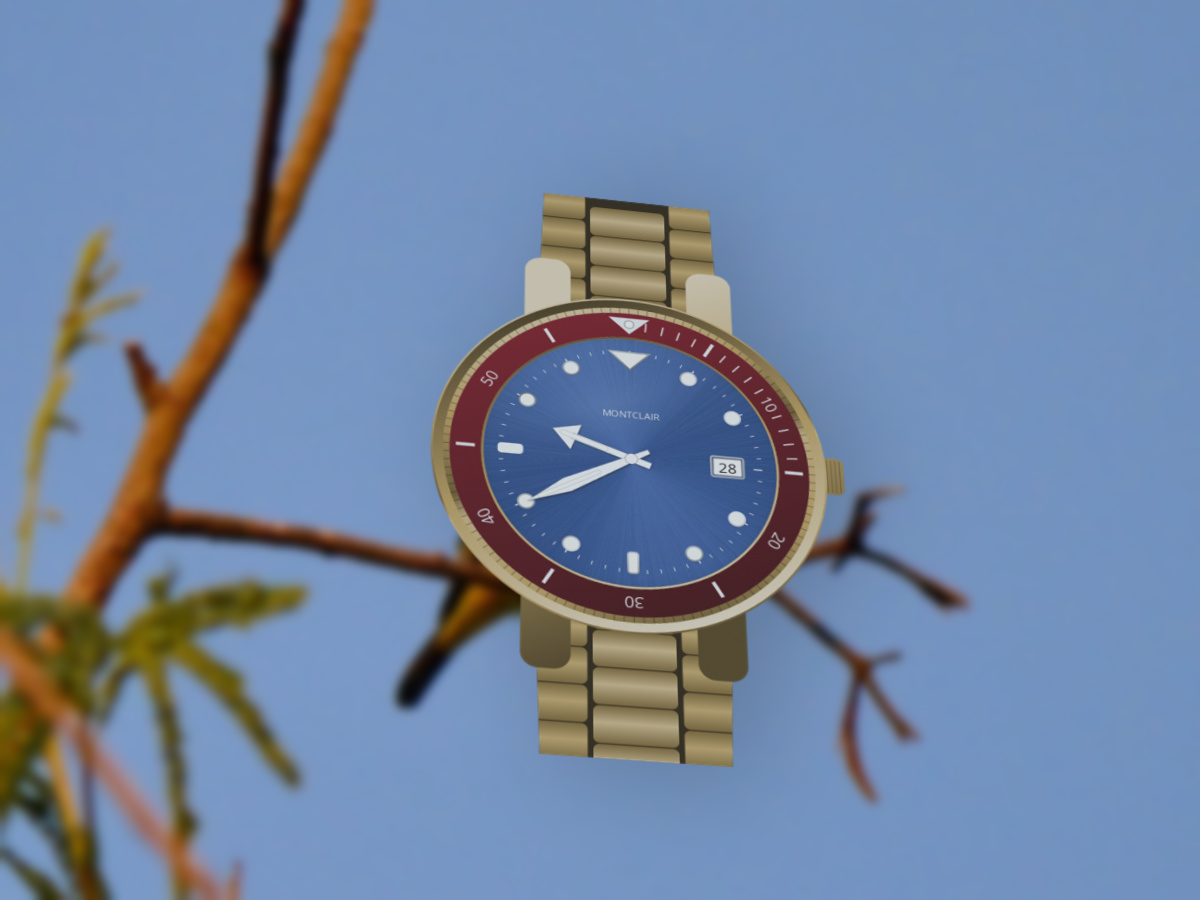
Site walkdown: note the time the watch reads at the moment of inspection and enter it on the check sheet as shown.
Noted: 9:40
